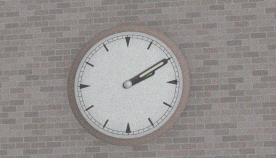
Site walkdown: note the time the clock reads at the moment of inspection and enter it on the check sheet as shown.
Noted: 2:10
